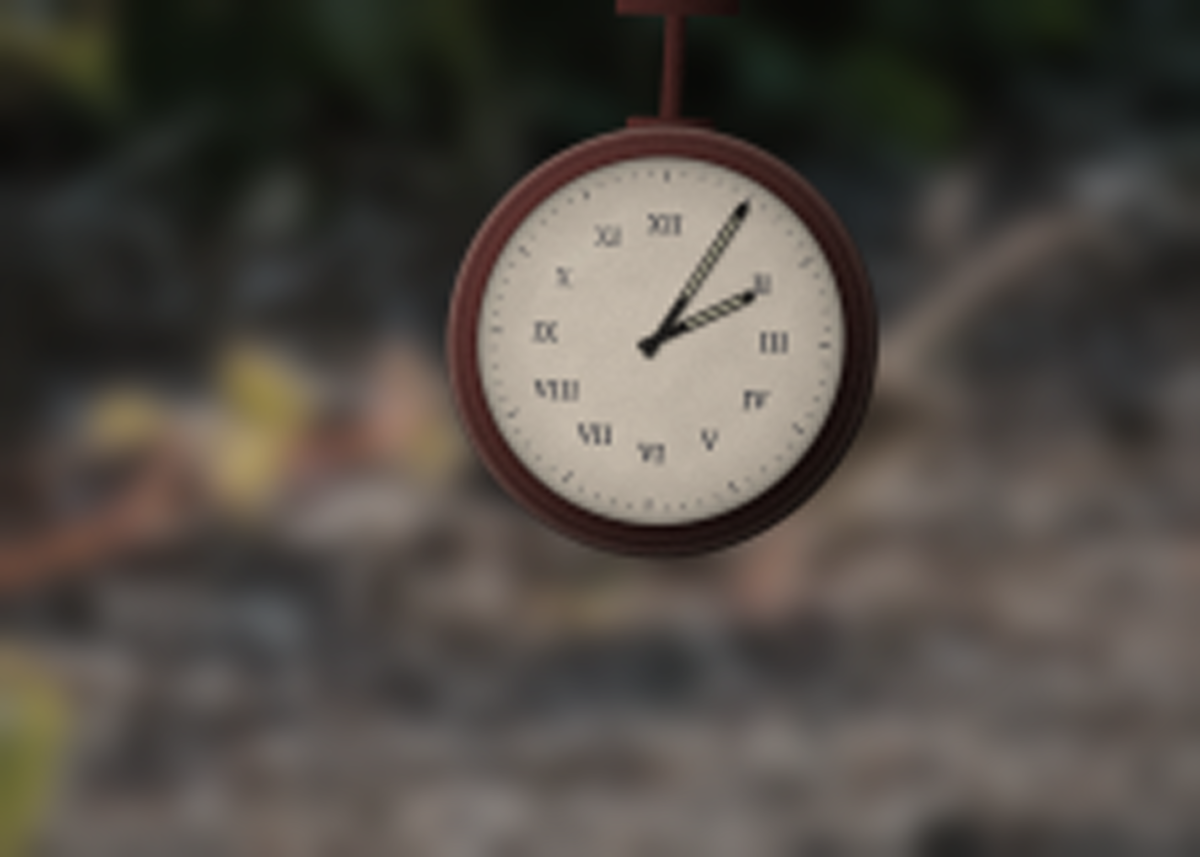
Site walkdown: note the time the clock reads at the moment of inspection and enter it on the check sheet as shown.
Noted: 2:05
